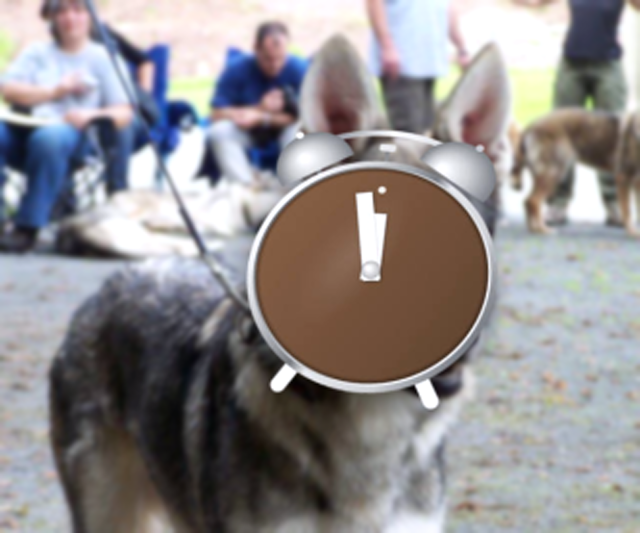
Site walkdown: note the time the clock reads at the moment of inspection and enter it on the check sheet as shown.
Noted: 11:58
